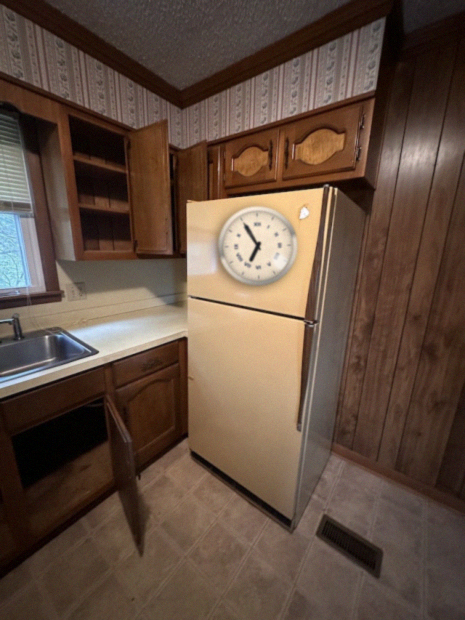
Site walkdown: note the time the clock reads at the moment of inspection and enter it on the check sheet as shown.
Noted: 6:55
